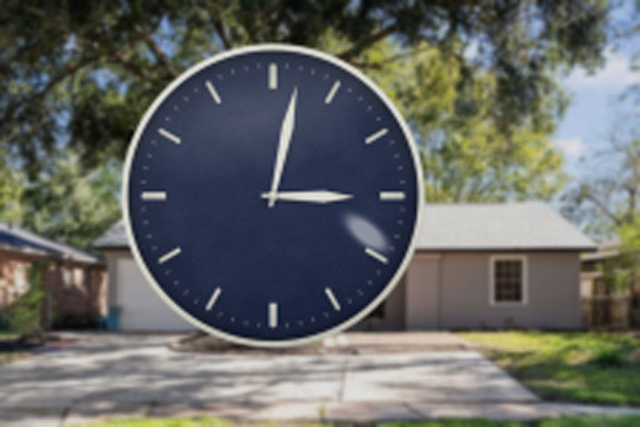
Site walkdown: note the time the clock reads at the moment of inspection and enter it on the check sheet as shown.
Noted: 3:02
